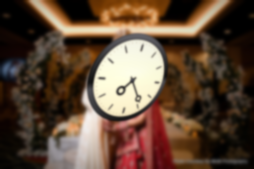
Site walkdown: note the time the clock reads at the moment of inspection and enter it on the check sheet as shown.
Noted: 7:24
